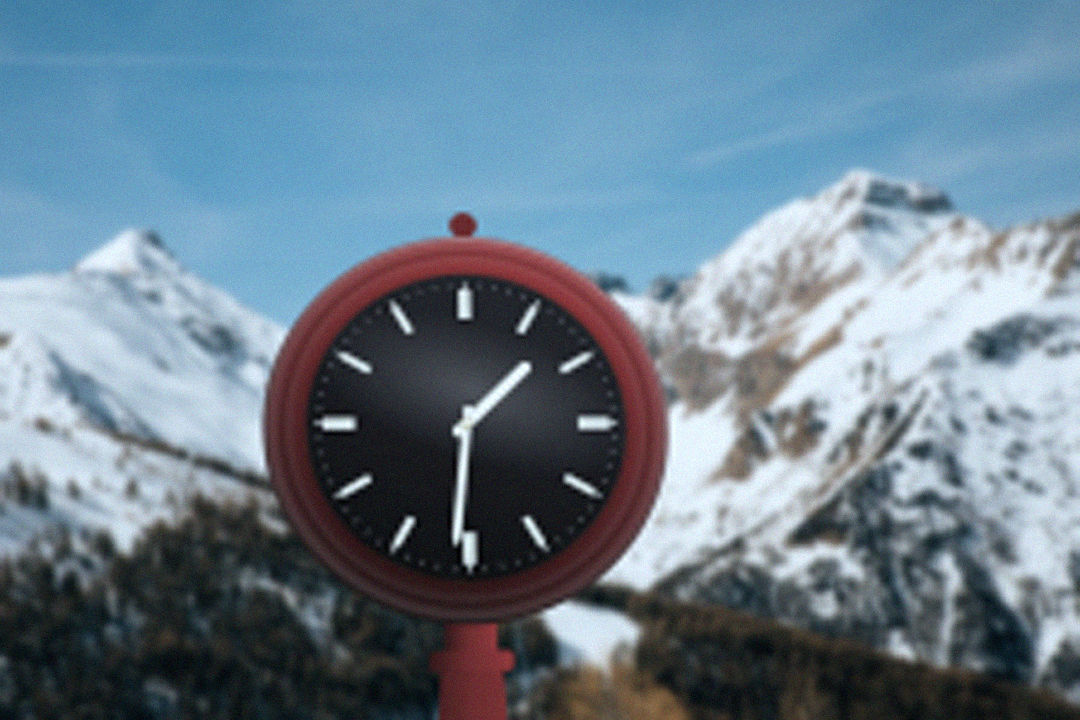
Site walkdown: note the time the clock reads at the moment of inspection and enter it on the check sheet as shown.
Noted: 1:31
